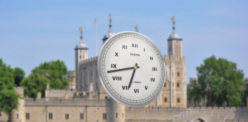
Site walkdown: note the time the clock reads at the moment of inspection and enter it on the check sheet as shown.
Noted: 6:43
